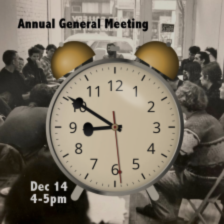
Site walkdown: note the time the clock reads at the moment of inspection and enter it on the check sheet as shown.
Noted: 8:50:29
